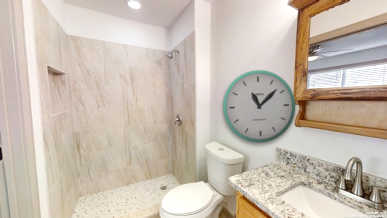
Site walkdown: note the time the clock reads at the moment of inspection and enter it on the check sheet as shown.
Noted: 11:08
